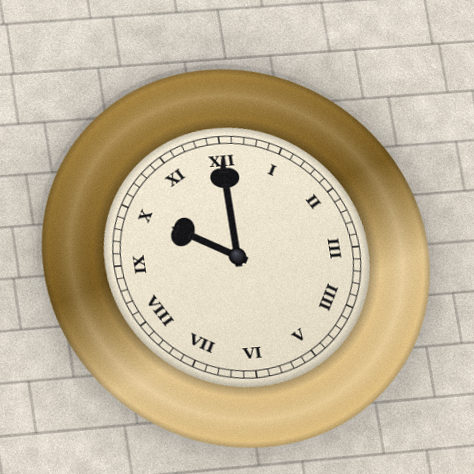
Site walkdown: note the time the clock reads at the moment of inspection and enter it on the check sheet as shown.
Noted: 10:00
